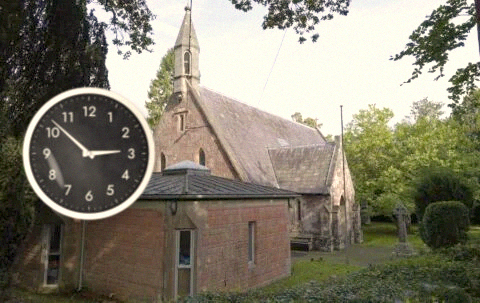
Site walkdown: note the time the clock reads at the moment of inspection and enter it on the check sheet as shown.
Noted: 2:52
